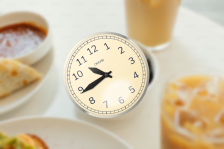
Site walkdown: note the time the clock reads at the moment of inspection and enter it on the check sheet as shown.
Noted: 10:44
